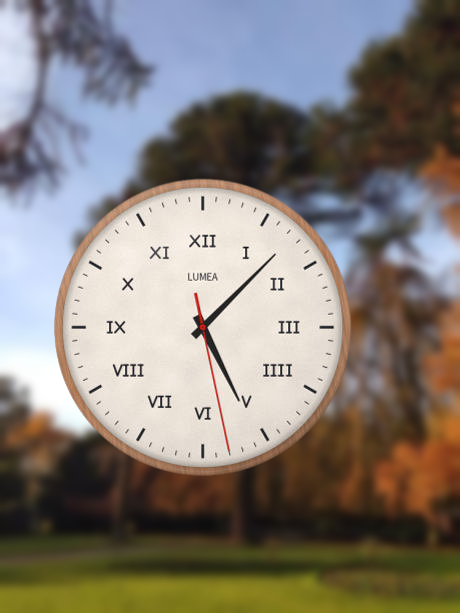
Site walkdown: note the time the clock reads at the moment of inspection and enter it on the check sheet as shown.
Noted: 5:07:28
